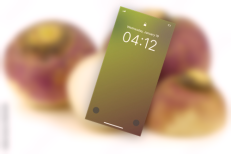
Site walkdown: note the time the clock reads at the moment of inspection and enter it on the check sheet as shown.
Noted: 4:12
